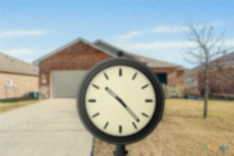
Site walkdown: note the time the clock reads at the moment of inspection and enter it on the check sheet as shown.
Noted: 10:23
